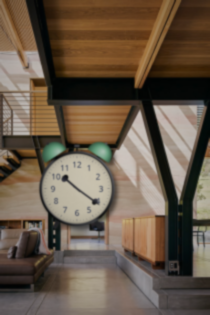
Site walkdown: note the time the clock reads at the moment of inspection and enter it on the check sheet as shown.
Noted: 10:21
